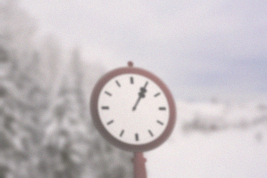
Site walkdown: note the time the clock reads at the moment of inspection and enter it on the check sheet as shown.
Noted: 1:05
